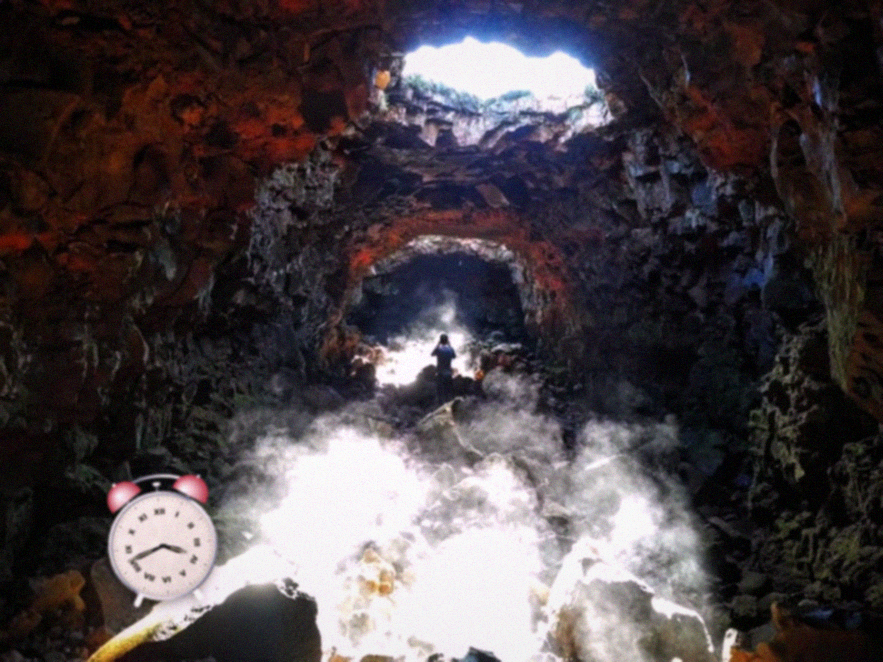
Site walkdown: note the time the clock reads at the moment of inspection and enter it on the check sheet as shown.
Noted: 3:42
